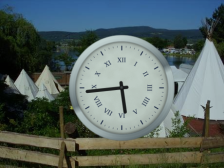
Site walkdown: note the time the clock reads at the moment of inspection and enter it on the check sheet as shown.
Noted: 5:44
